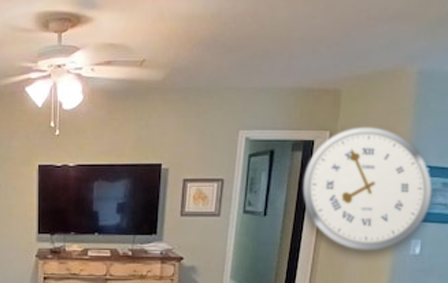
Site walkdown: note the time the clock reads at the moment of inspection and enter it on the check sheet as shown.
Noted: 7:56
